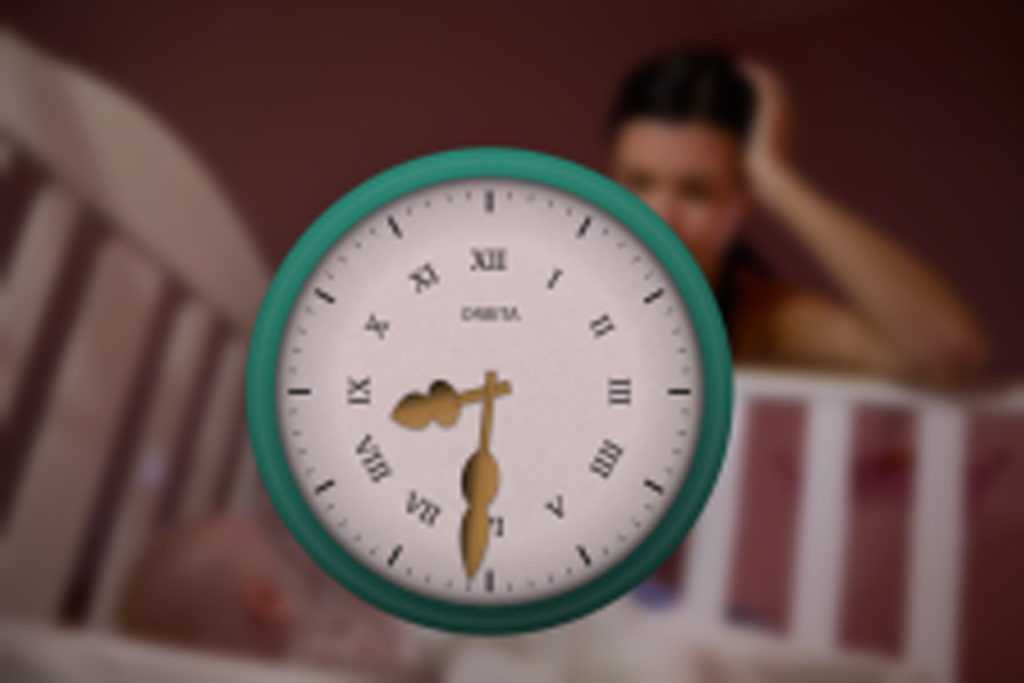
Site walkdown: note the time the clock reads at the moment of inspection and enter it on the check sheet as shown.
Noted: 8:31
